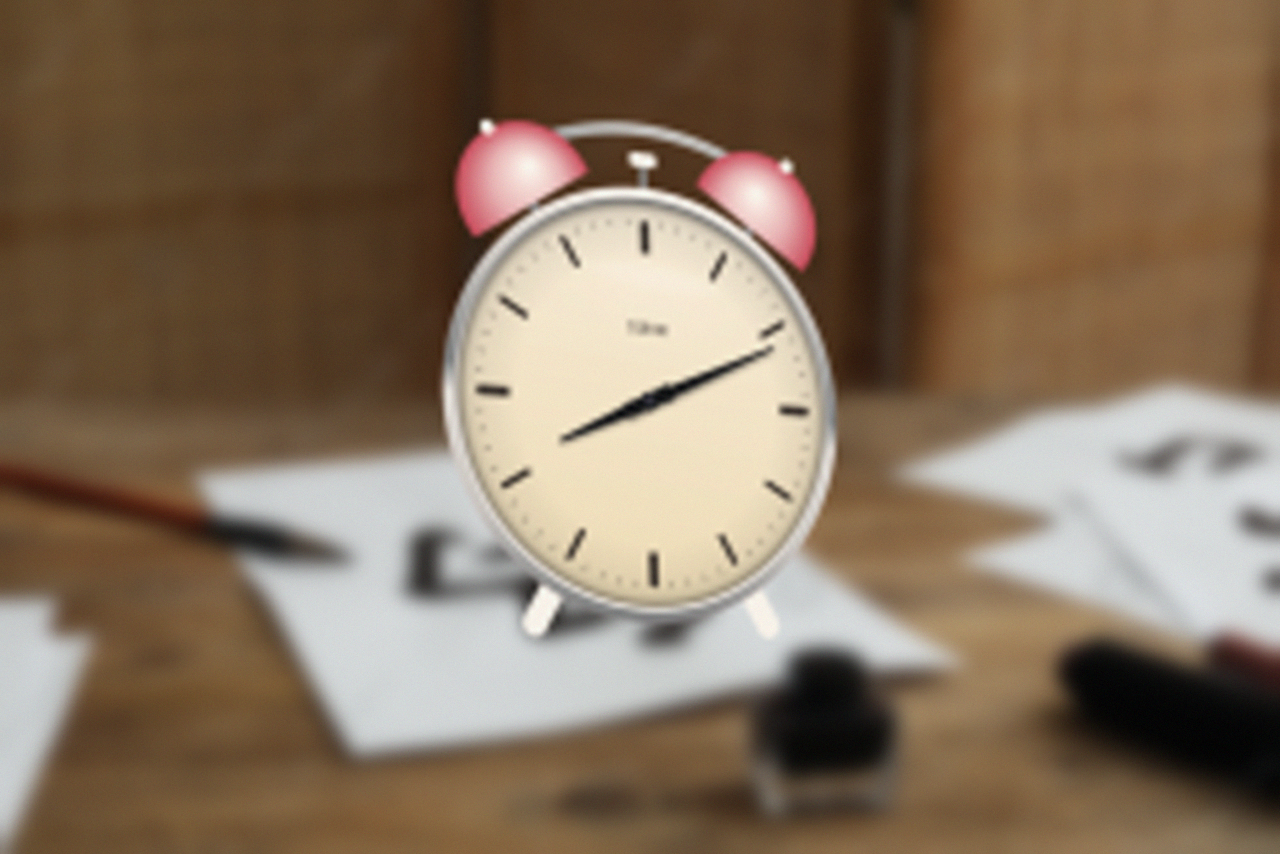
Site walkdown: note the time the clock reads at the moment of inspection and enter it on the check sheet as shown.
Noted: 8:11
